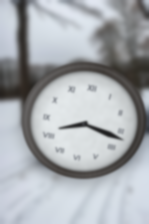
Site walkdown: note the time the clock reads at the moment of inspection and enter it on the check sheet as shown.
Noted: 8:17
